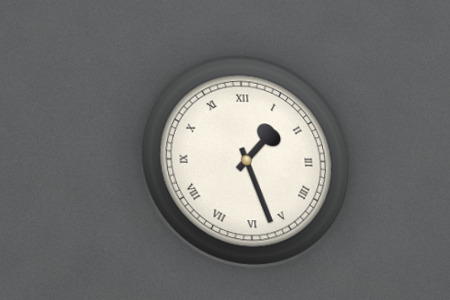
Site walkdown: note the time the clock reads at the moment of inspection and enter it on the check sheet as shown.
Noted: 1:27
